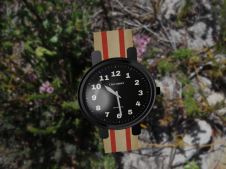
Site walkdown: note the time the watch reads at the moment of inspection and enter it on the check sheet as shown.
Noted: 10:29
